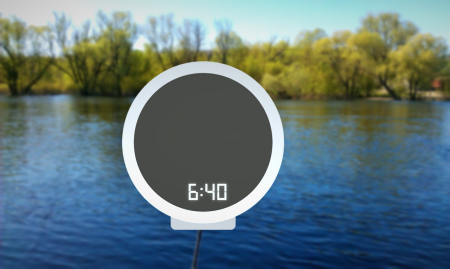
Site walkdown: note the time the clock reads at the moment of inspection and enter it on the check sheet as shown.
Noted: 6:40
